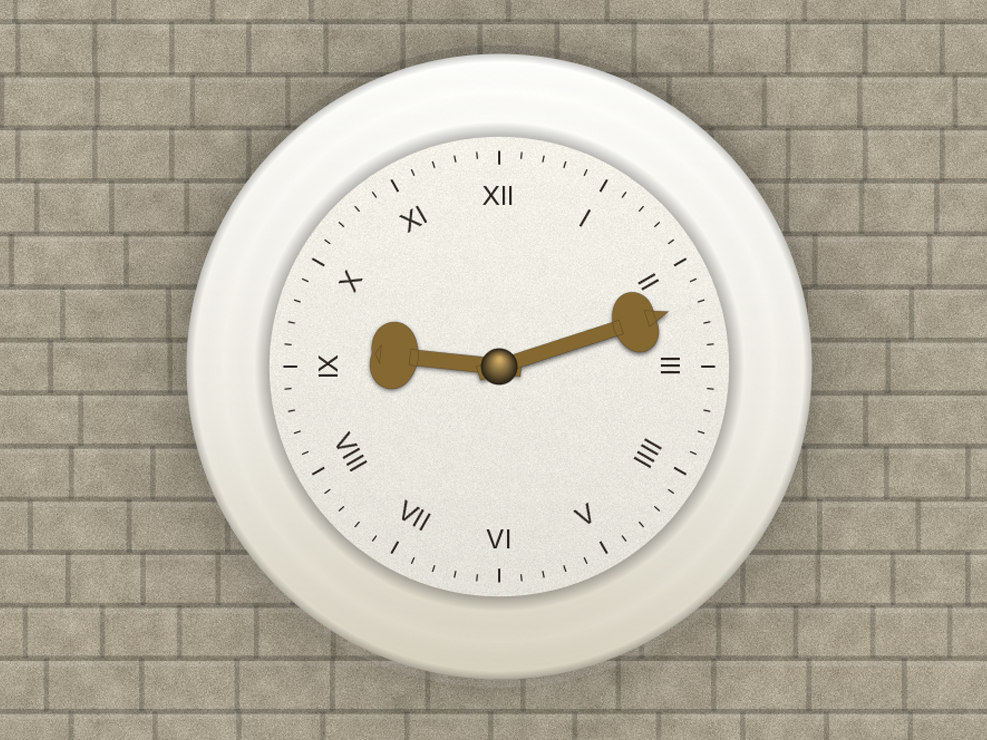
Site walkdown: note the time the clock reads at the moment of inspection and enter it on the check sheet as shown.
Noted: 9:12
